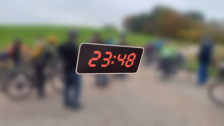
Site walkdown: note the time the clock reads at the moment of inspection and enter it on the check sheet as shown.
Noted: 23:48
